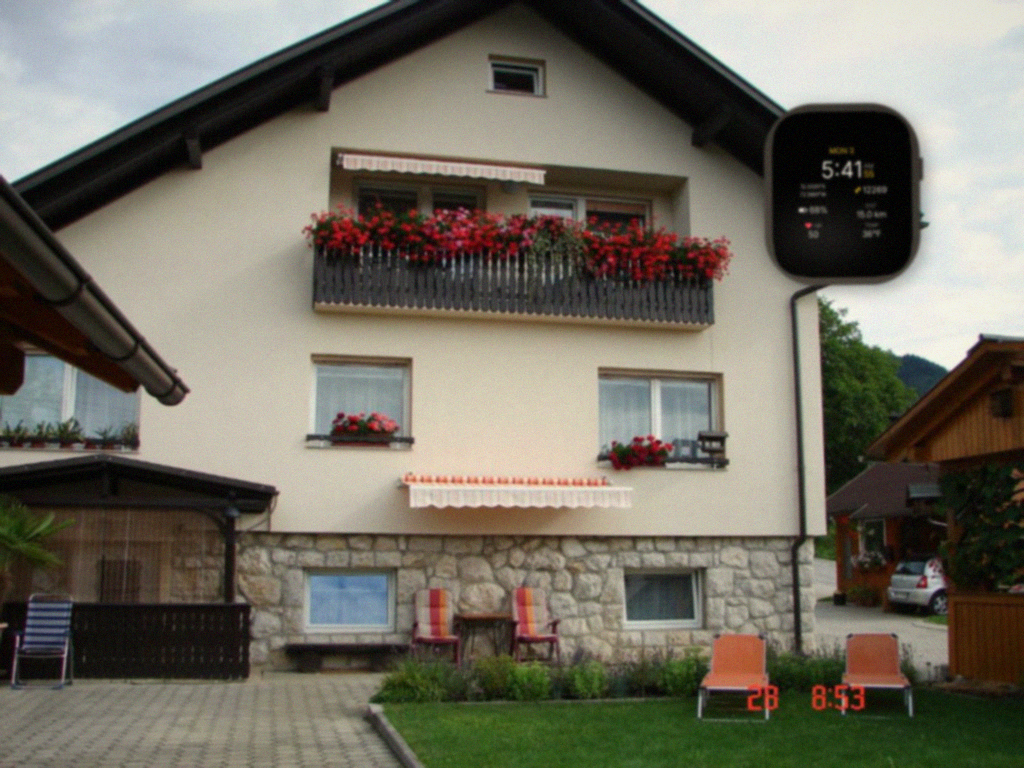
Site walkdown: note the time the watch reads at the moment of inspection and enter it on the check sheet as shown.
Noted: 5:41
